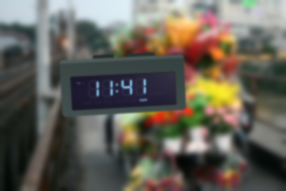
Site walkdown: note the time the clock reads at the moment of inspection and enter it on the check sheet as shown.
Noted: 11:41
